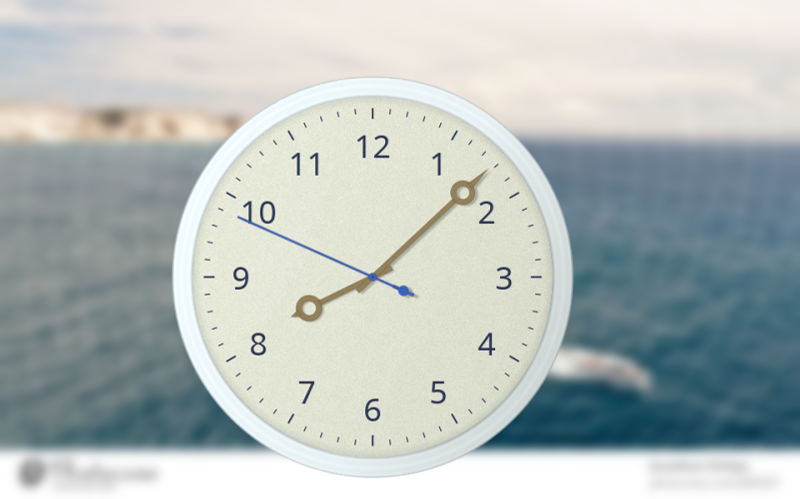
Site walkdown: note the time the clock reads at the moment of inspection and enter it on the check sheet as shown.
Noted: 8:07:49
